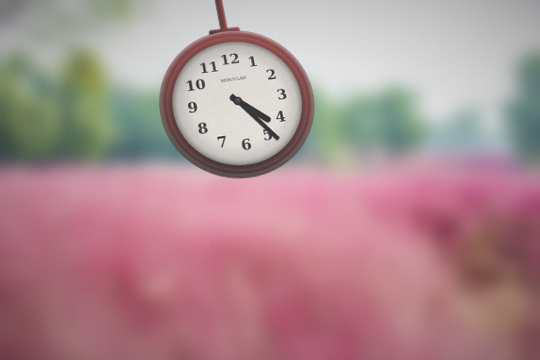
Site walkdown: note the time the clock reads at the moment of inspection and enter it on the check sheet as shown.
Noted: 4:24
